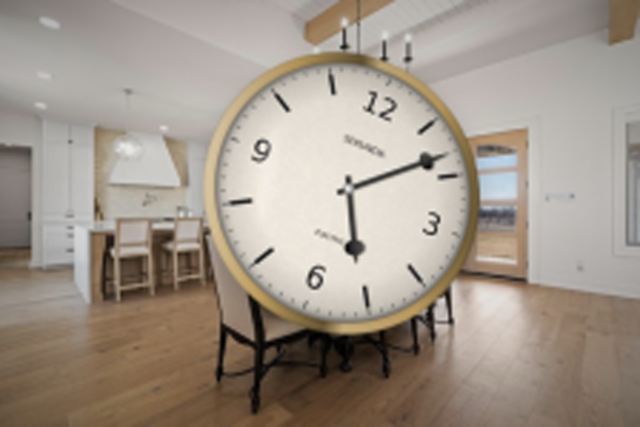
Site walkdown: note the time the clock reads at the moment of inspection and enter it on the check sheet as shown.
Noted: 5:08
